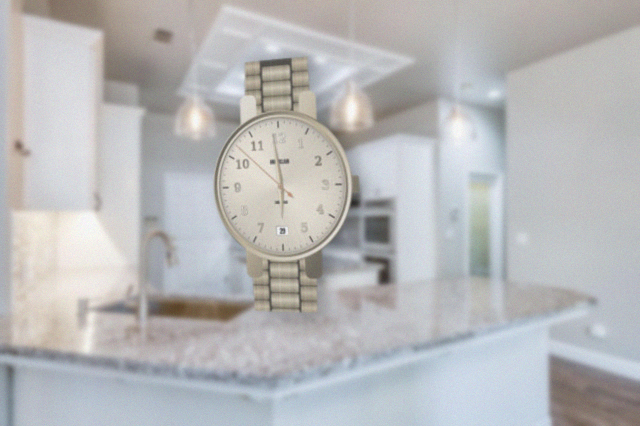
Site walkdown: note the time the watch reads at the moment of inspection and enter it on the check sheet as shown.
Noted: 5:58:52
